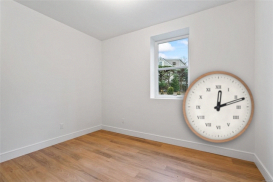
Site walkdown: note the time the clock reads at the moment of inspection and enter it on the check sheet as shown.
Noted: 12:12
